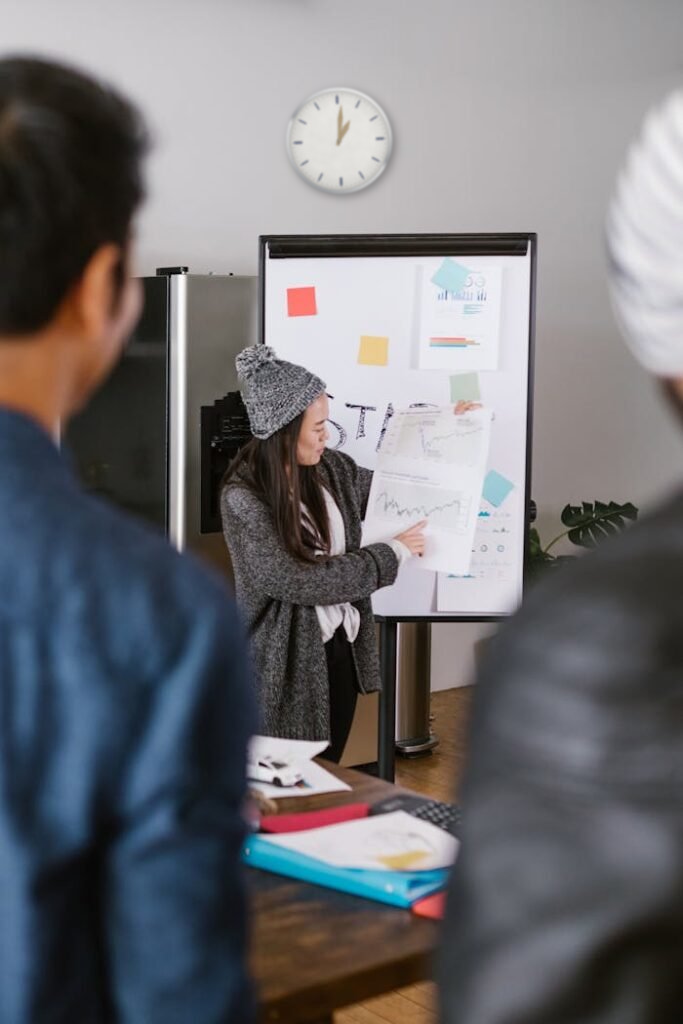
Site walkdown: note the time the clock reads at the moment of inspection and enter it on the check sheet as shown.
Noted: 1:01
